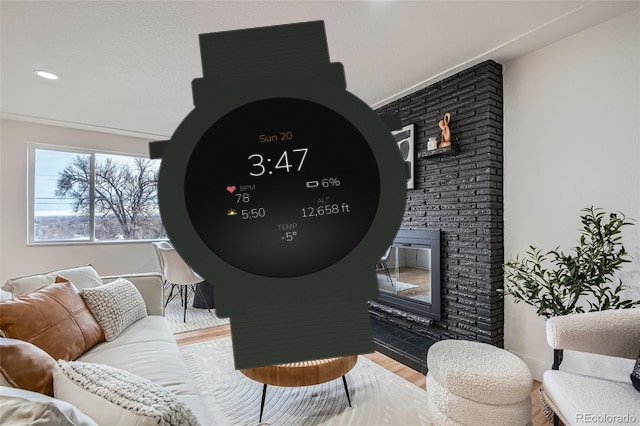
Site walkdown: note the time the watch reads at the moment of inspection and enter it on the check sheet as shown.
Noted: 3:47
